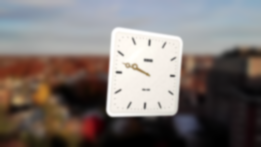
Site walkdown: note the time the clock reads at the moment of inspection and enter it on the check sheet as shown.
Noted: 9:48
